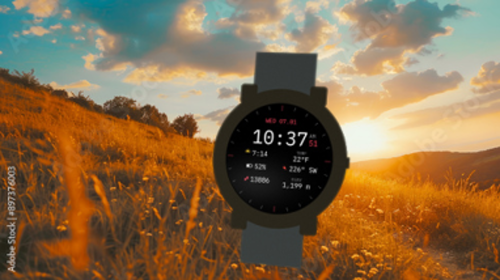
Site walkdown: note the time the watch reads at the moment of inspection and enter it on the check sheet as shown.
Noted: 10:37
